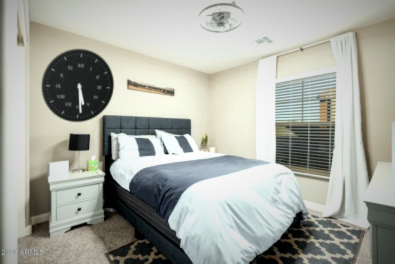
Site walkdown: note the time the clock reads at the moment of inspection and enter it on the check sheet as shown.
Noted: 5:29
